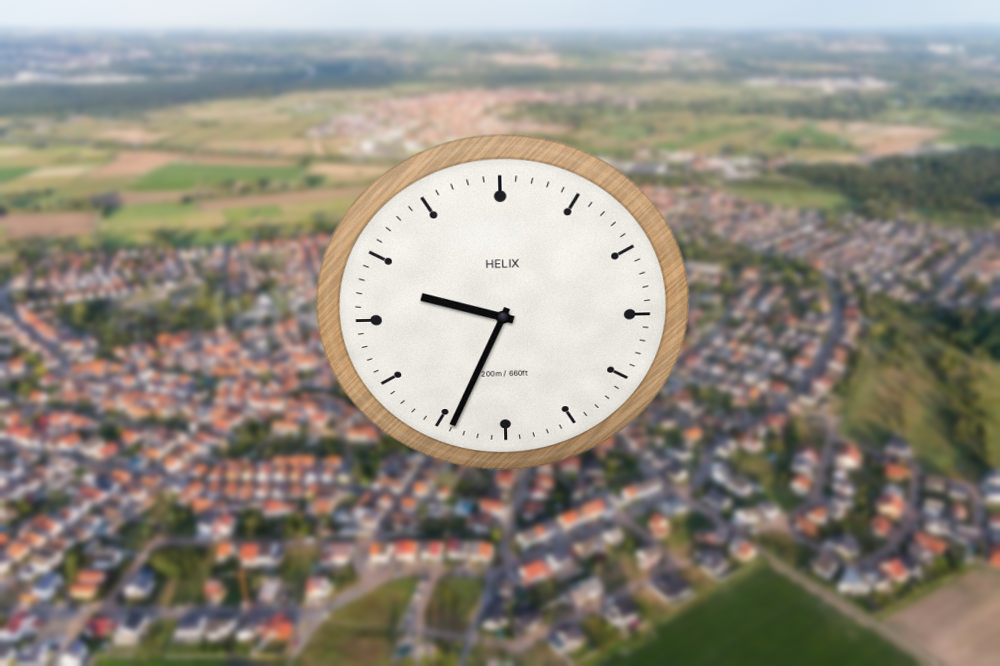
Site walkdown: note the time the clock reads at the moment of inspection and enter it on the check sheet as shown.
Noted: 9:34
